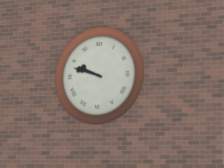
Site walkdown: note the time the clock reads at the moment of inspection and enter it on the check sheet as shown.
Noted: 9:48
